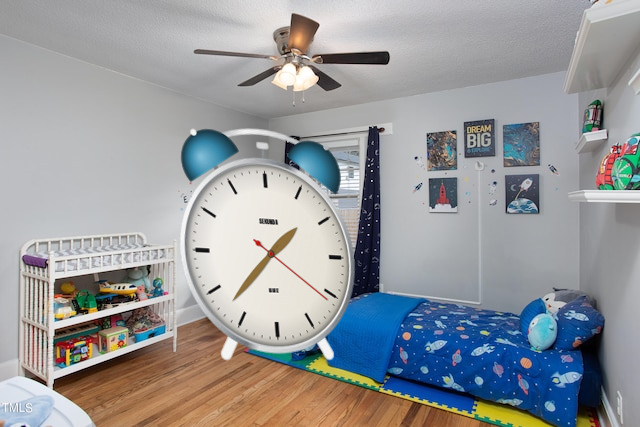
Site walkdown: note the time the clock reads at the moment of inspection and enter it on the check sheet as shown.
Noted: 1:37:21
